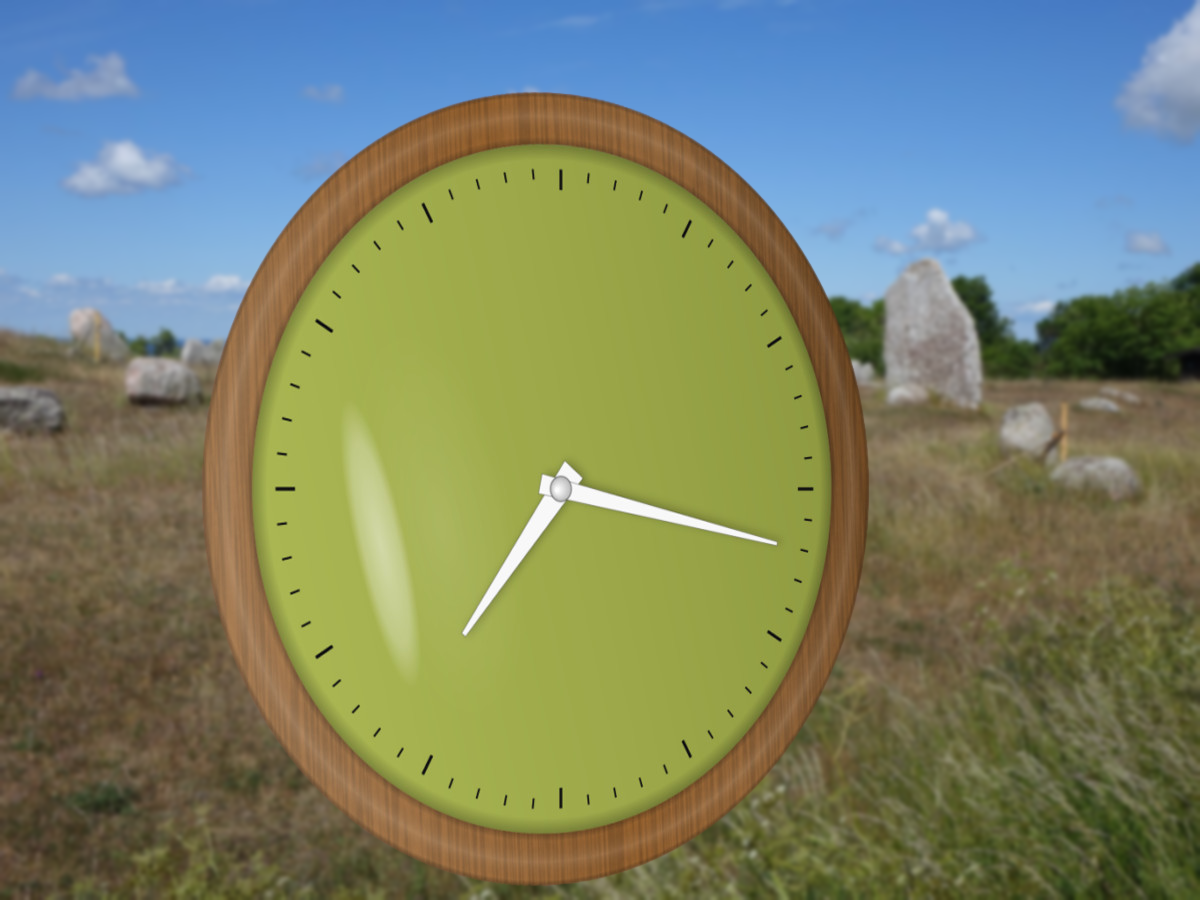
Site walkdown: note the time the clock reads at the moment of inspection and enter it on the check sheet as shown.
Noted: 7:17
